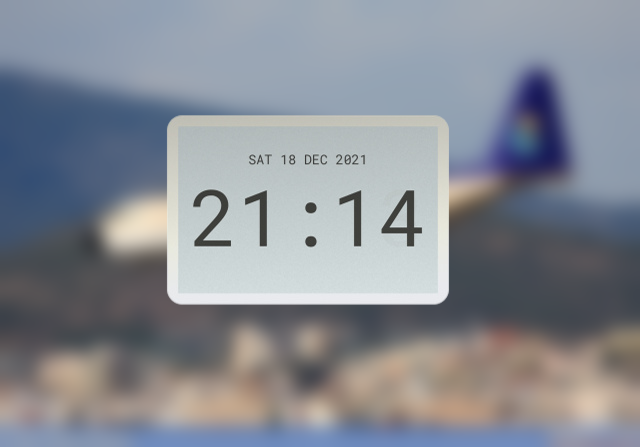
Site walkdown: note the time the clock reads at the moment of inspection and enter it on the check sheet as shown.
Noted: 21:14
